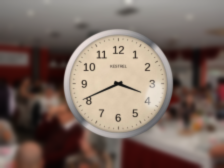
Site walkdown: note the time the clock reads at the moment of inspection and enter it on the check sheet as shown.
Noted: 3:41
